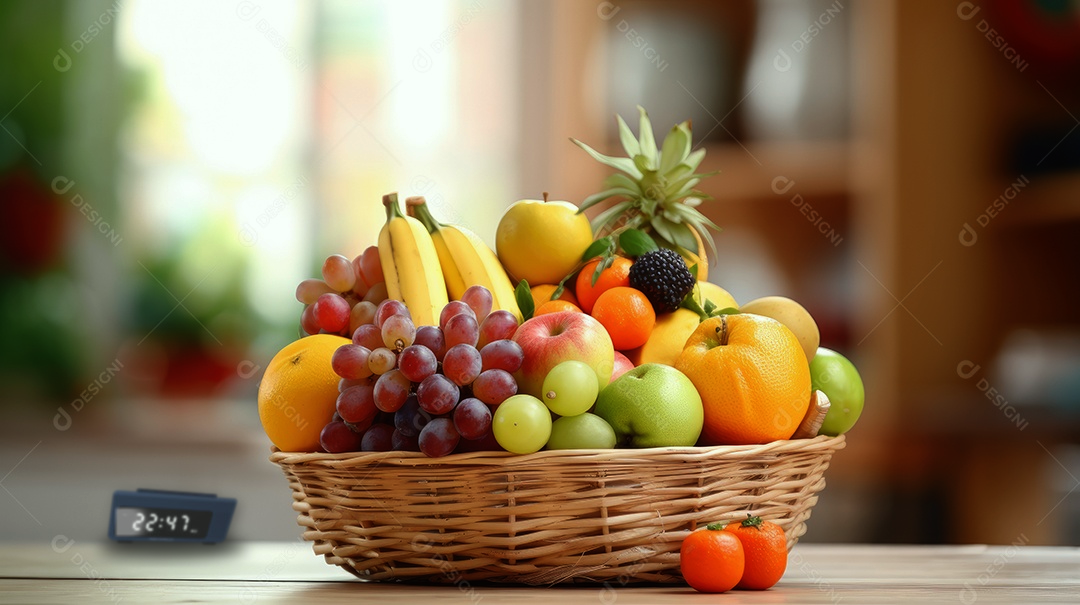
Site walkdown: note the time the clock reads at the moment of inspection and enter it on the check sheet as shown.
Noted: 22:47
